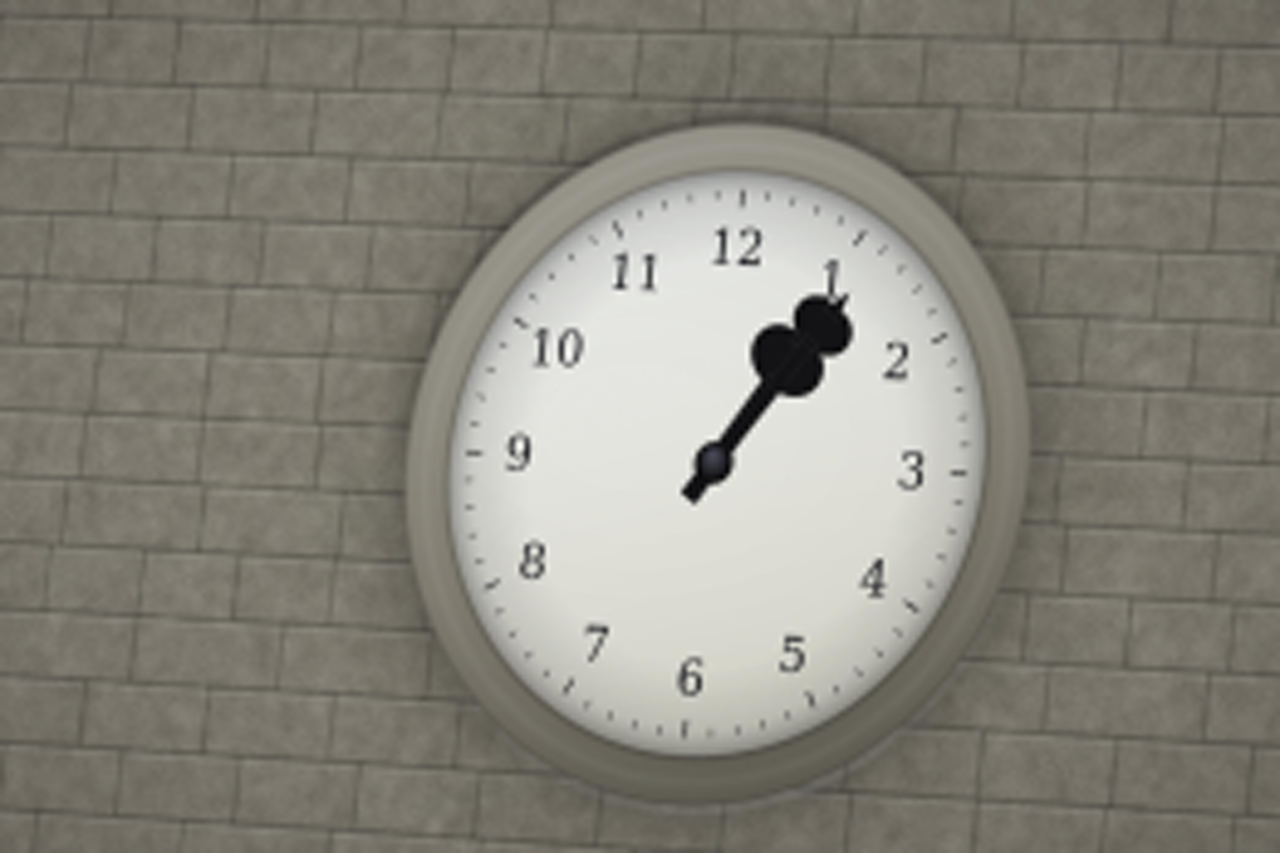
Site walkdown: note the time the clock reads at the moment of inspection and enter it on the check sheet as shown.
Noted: 1:06
